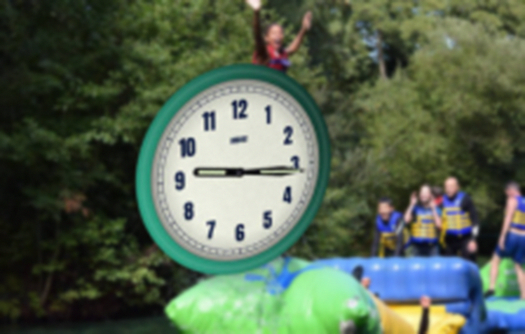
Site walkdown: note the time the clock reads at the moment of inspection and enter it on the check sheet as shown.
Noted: 9:16
